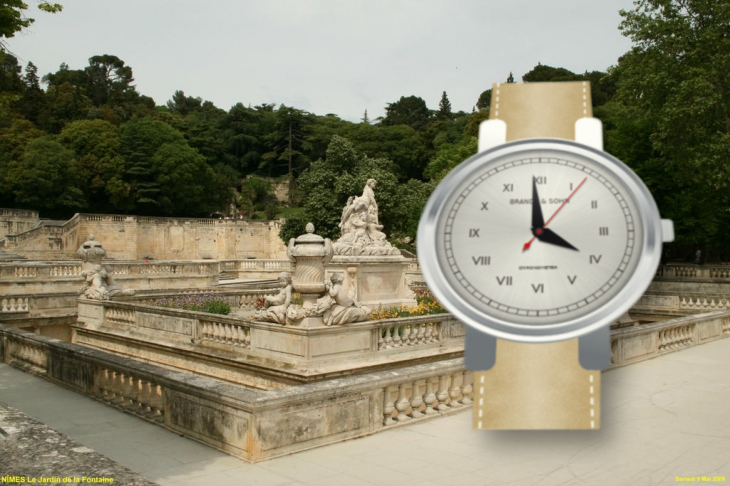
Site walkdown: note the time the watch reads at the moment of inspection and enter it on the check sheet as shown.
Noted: 3:59:06
